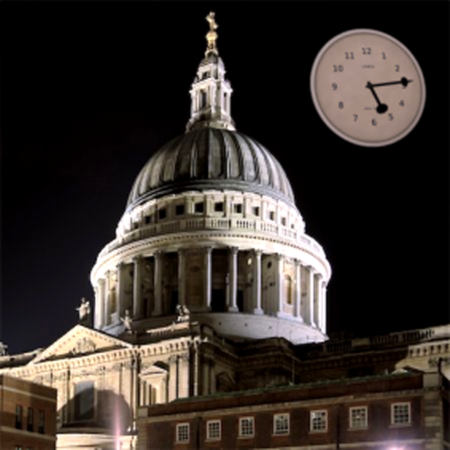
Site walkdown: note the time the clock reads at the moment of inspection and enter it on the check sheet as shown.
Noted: 5:14
